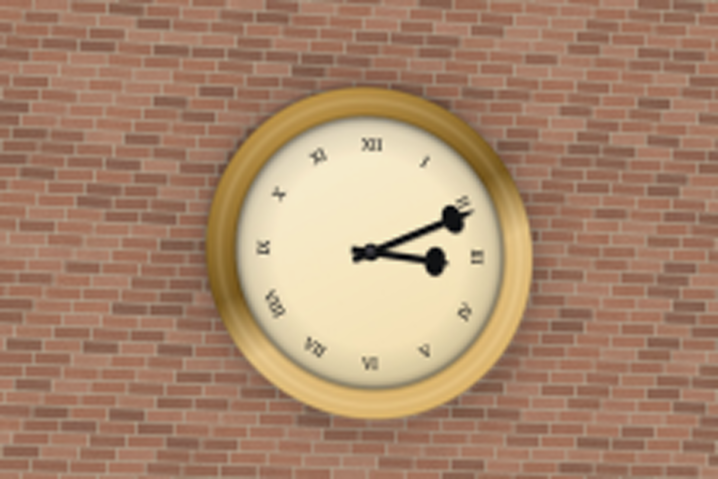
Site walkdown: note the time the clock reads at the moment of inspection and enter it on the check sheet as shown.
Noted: 3:11
